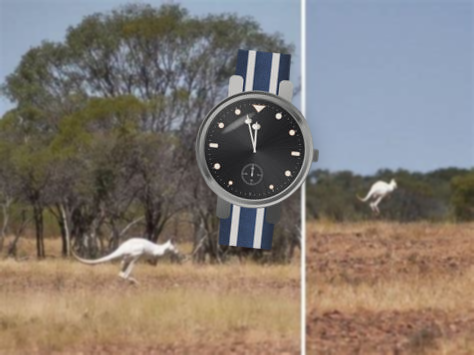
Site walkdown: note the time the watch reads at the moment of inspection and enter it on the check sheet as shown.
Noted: 11:57
